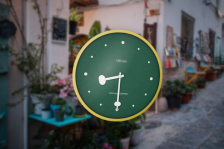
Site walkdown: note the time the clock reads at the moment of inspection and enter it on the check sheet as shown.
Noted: 8:30
